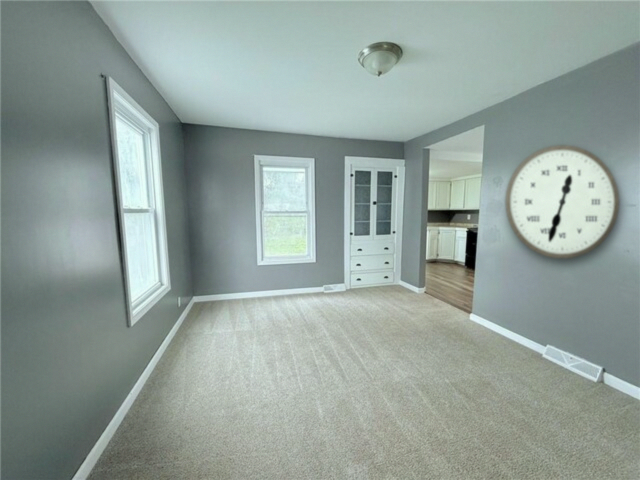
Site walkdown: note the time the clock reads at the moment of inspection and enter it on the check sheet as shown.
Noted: 12:33
